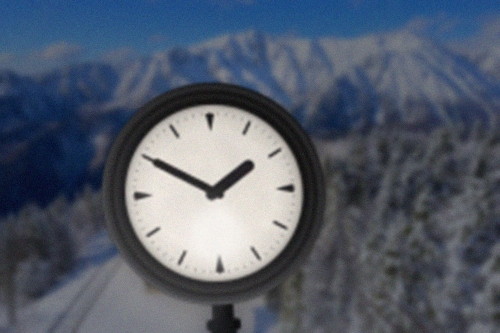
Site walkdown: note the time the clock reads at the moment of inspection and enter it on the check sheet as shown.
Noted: 1:50
